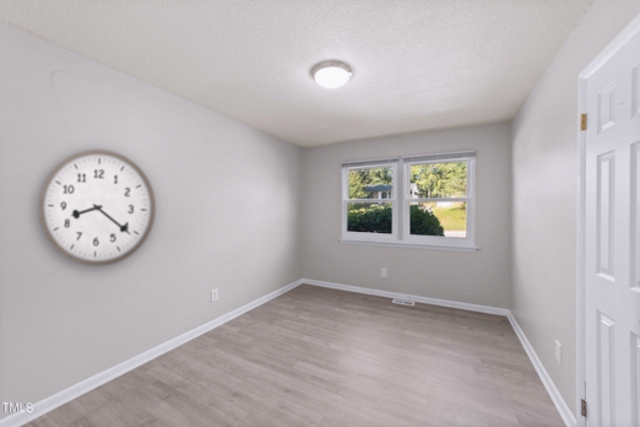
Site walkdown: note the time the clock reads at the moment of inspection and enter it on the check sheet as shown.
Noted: 8:21
